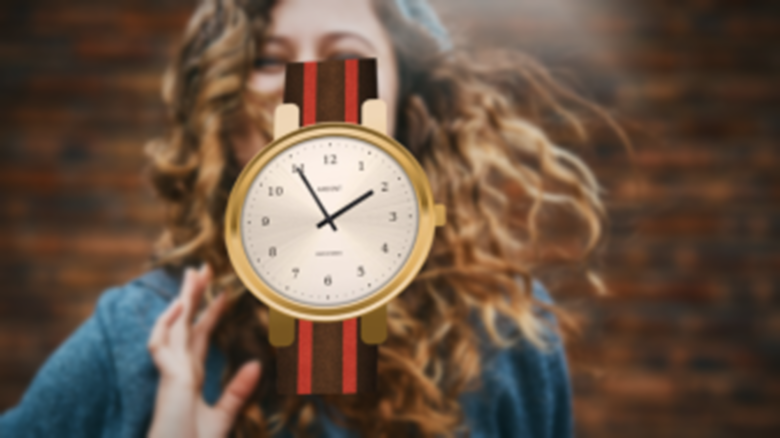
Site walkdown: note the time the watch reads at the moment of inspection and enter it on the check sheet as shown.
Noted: 1:55
